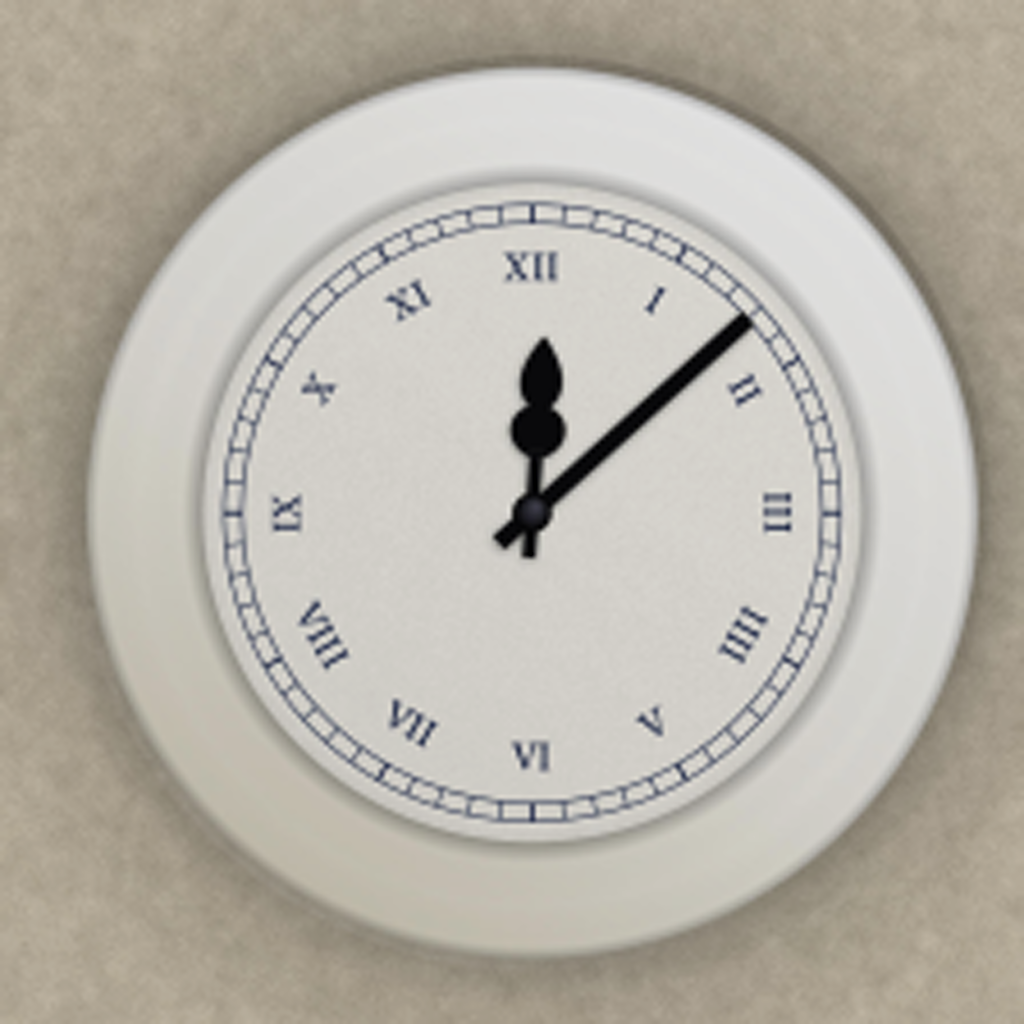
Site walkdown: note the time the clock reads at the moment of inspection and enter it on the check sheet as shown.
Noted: 12:08
